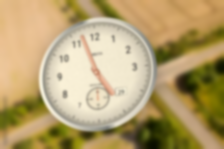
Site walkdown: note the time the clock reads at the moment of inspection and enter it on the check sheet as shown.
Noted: 4:57
